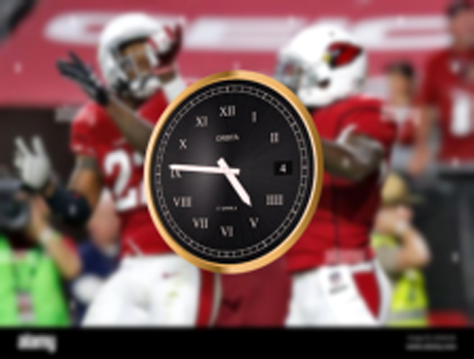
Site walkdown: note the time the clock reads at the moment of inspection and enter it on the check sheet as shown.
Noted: 4:46
